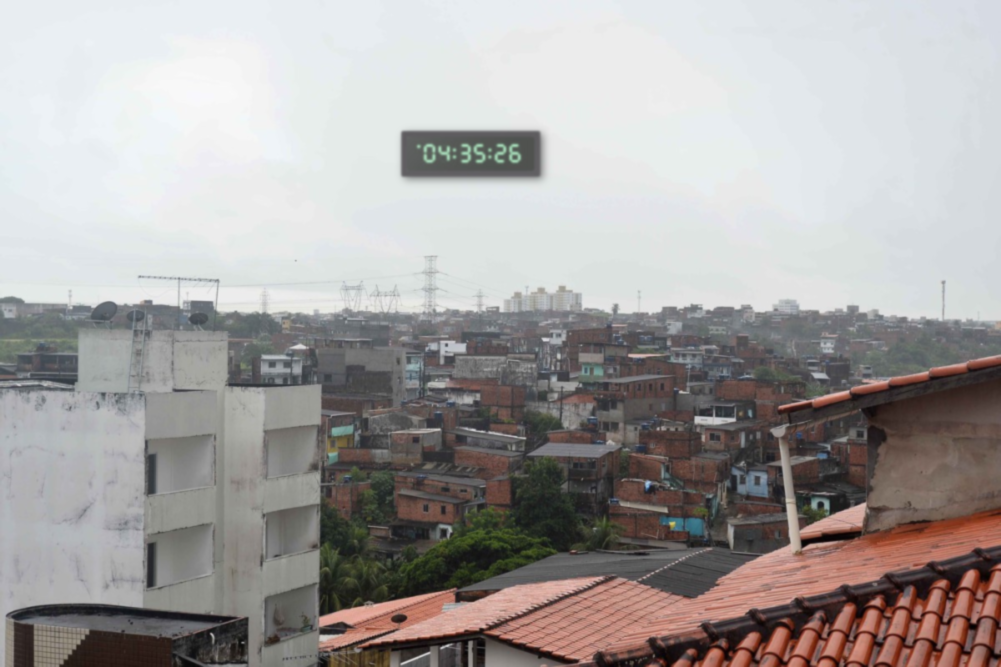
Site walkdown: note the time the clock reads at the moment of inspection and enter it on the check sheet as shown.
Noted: 4:35:26
